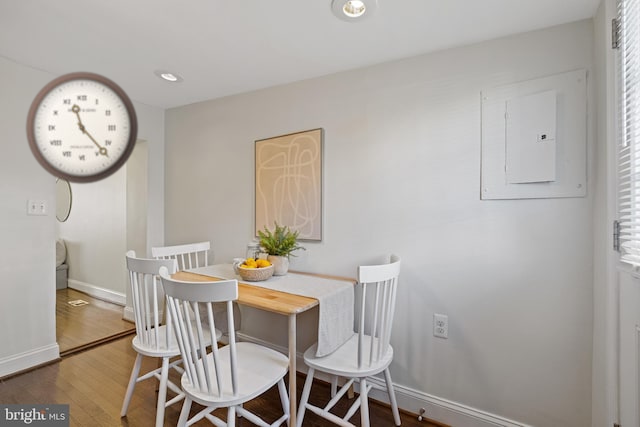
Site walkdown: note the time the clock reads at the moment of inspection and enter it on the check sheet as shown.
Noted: 11:23
